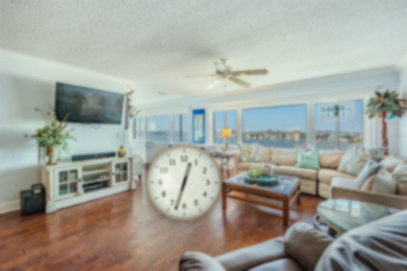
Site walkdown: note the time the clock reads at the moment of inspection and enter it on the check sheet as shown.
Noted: 12:33
